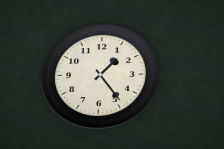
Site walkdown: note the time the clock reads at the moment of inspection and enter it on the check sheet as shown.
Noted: 1:24
